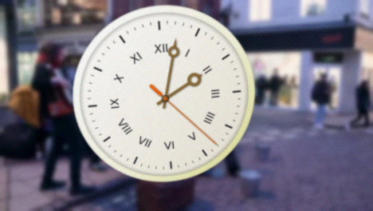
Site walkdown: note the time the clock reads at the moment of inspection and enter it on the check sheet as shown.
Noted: 2:02:23
